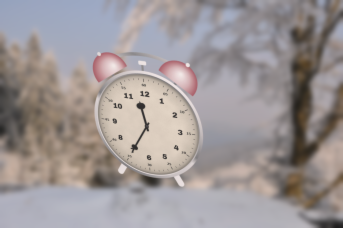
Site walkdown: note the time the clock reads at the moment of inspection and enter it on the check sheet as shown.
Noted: 11:35
